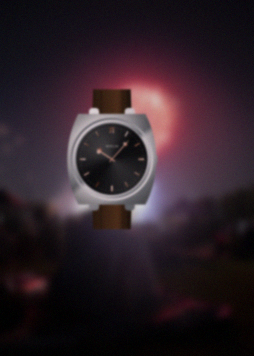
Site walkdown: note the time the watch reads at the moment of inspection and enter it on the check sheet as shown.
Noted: 10:07
